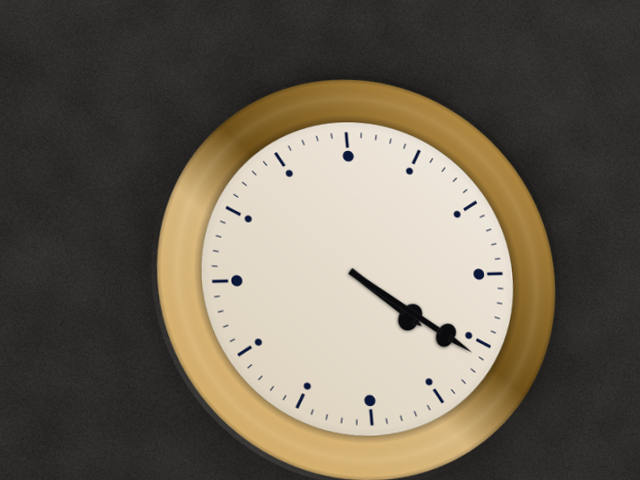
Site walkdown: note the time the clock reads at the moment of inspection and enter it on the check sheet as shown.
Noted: 4:21
